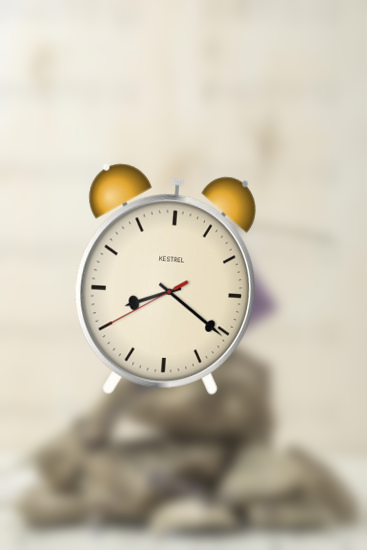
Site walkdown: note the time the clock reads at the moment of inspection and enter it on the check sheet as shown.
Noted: 8:20:40
